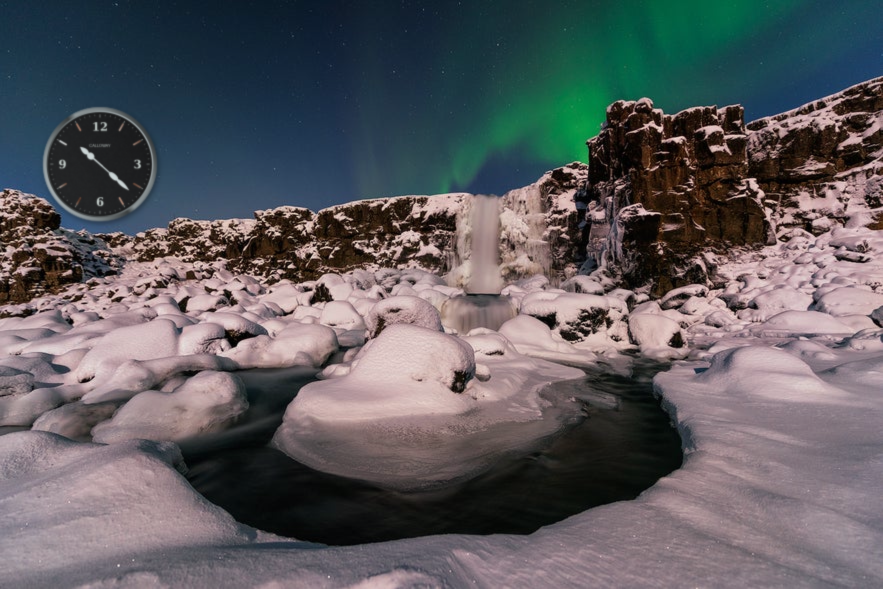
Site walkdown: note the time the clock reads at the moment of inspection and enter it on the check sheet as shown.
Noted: 10:22
